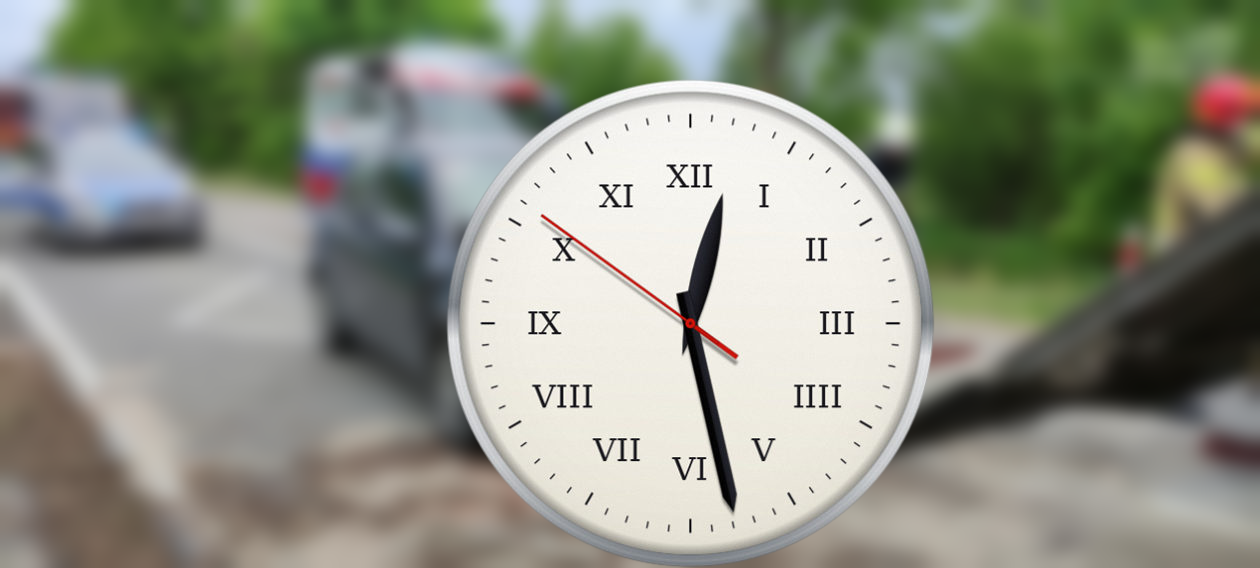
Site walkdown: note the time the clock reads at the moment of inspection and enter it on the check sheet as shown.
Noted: 12:27:51
